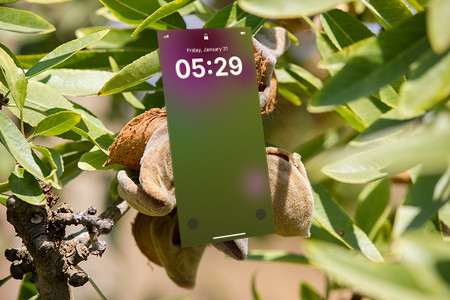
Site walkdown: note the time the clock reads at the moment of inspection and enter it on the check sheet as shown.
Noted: 5:29
